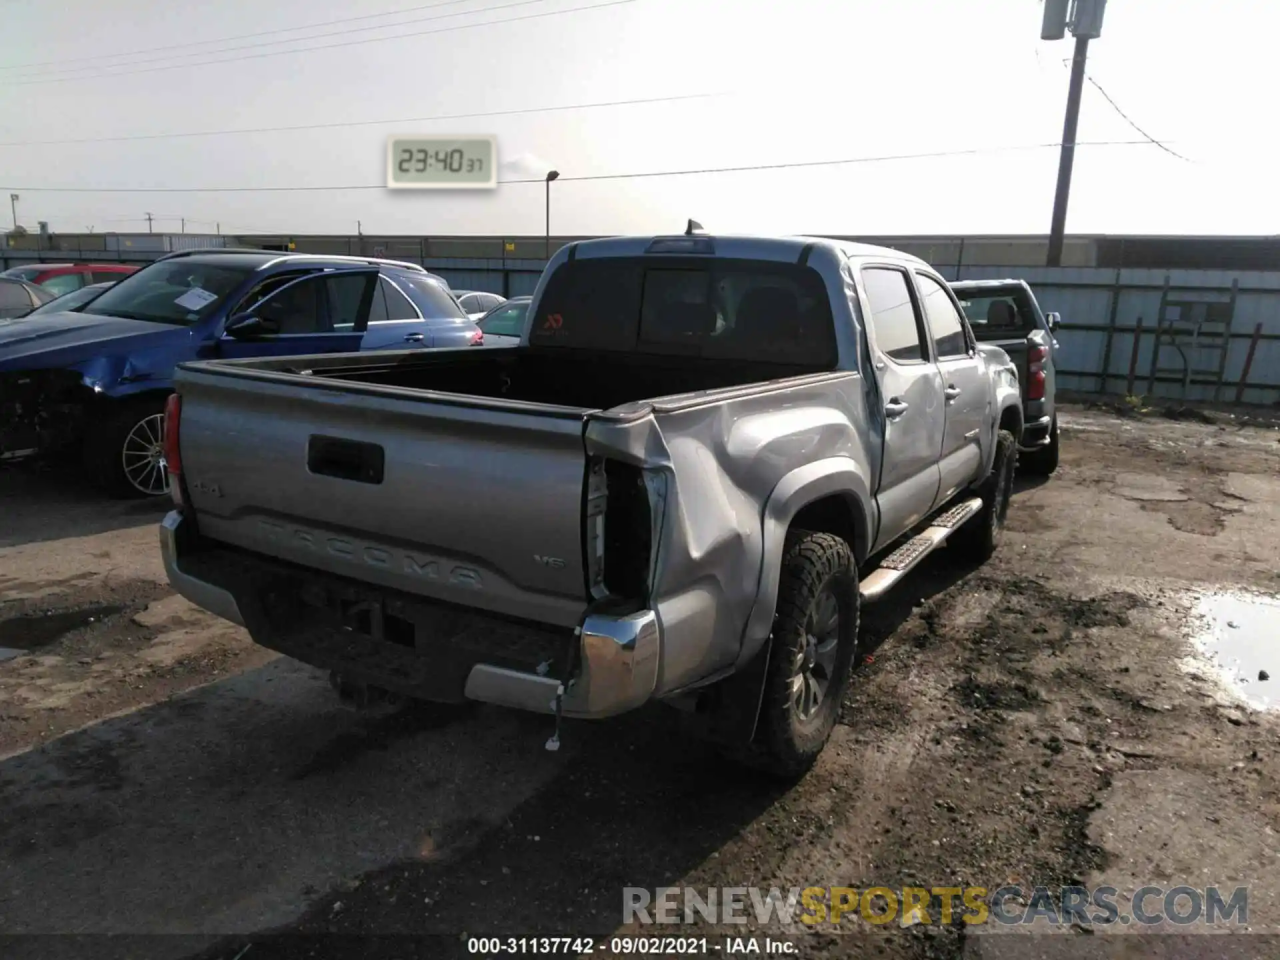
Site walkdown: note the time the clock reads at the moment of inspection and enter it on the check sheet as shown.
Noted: 23:40:37
